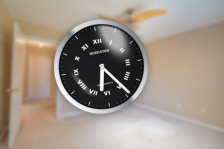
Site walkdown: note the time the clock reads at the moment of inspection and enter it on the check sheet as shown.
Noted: 6:24
